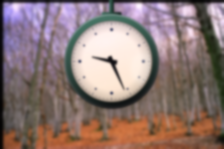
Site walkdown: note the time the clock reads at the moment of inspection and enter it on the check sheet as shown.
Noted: 9:26
